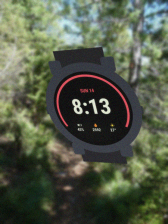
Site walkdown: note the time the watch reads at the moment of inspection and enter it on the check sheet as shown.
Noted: 8:13
